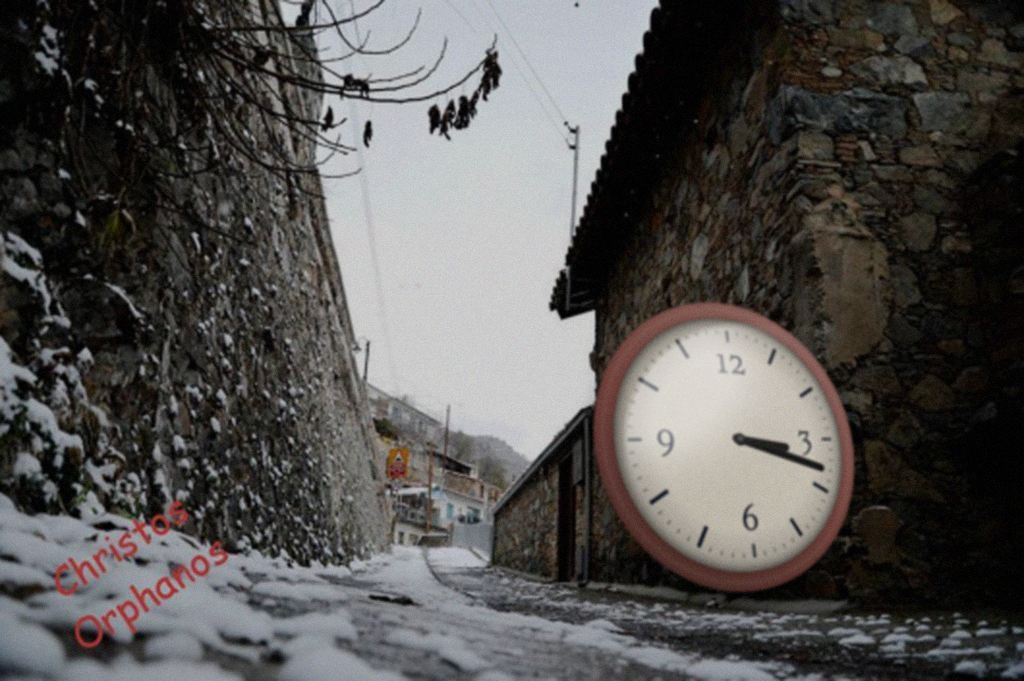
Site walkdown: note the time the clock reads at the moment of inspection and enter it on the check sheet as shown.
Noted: 3:18
